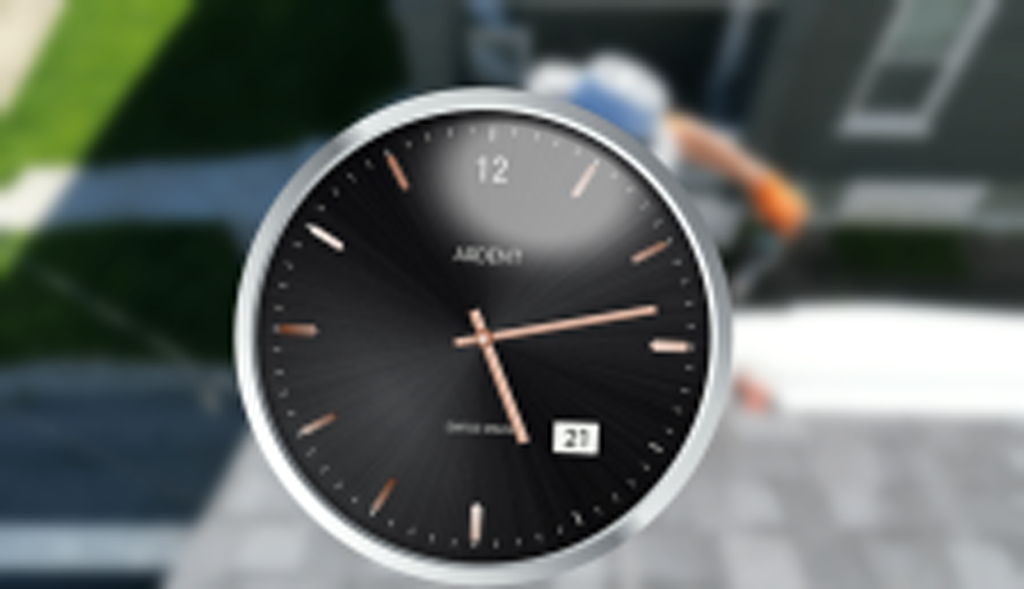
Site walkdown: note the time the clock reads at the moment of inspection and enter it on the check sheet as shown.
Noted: 5:13
